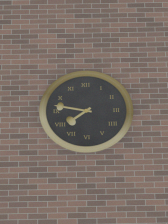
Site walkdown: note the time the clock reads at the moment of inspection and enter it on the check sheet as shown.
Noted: 7:47
